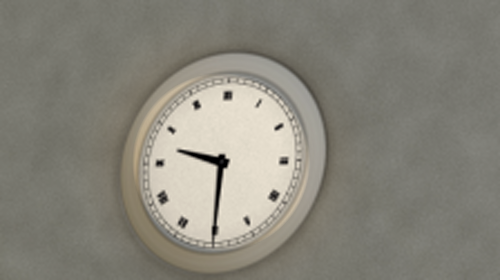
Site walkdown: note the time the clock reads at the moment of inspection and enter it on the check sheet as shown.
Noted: 9:30
